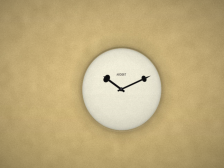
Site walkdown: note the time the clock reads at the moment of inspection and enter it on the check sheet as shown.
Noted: 10:11
